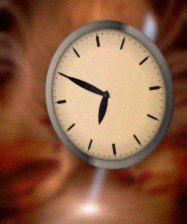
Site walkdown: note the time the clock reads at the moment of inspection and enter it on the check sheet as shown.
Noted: 6:50
